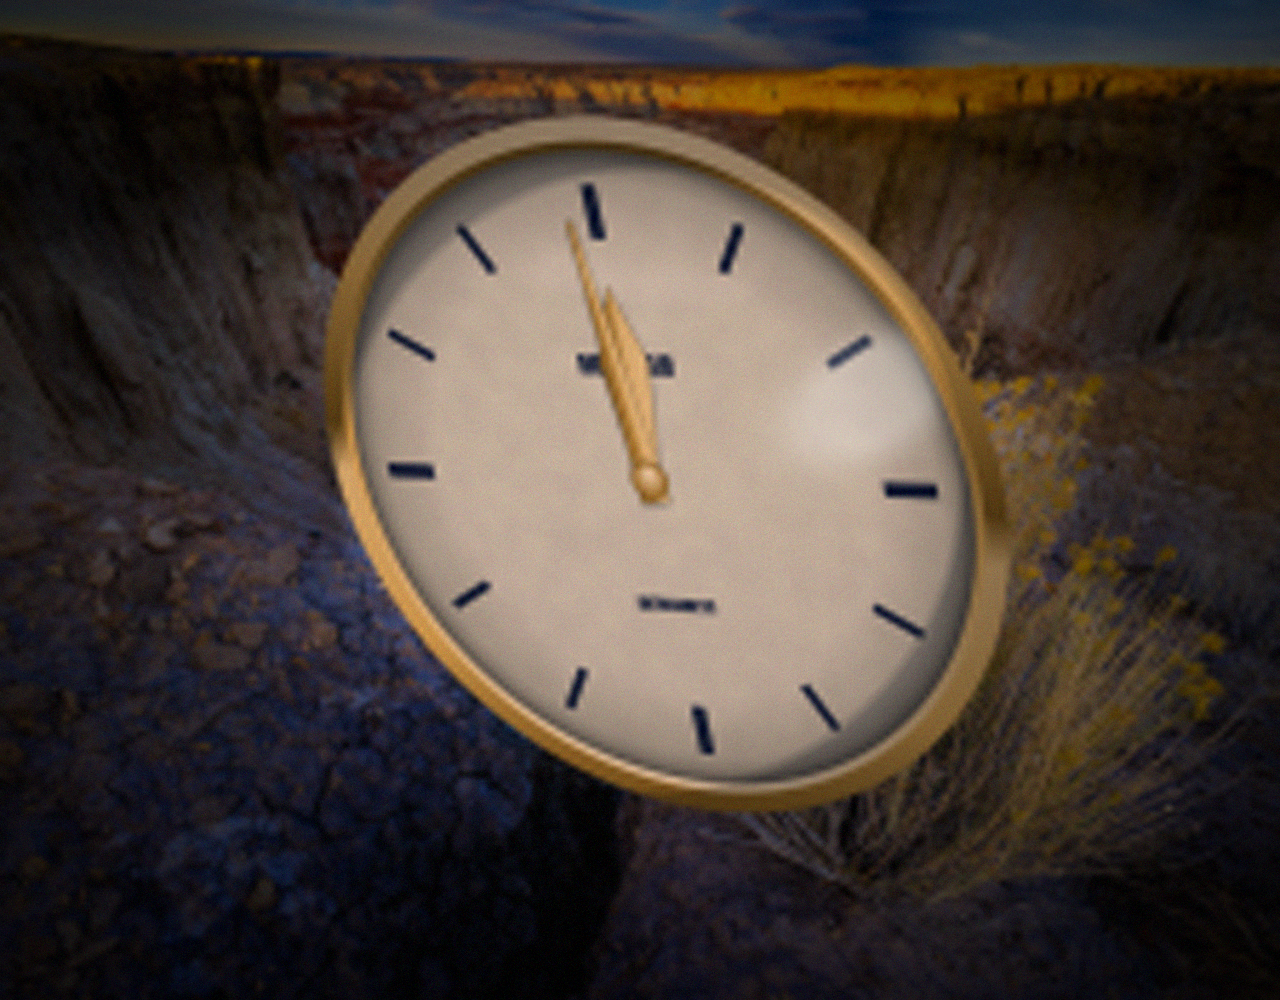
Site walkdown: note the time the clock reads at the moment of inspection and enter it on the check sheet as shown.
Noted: 11:59
